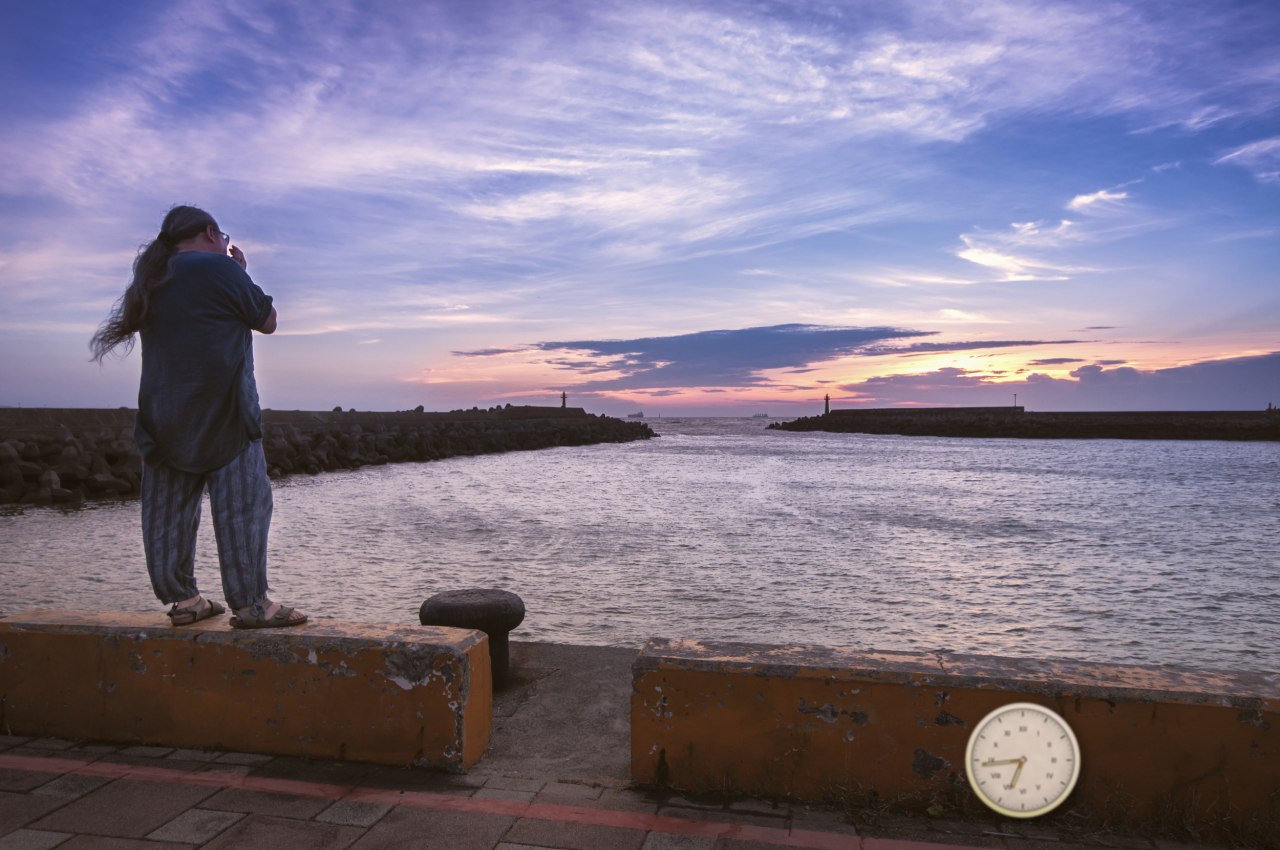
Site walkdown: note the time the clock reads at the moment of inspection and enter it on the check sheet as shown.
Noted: 6:44
